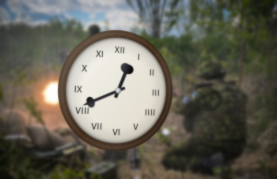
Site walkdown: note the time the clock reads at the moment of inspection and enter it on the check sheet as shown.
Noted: 12:41
